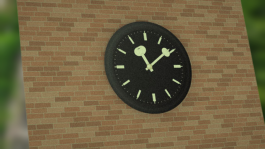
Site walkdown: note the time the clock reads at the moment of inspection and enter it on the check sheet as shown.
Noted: 11:09
